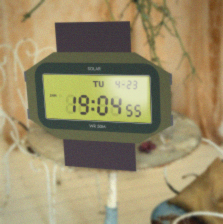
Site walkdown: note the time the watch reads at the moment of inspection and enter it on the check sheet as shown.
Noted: 19:04:55
